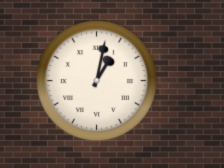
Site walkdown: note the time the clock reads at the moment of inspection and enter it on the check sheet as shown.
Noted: 1:02
